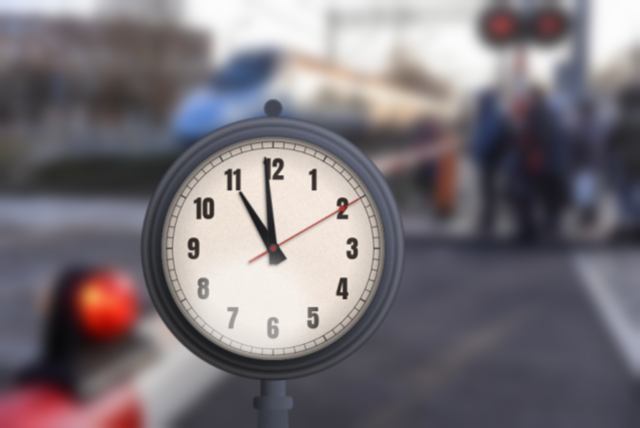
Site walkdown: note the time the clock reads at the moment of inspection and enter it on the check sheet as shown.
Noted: 10:59:10
